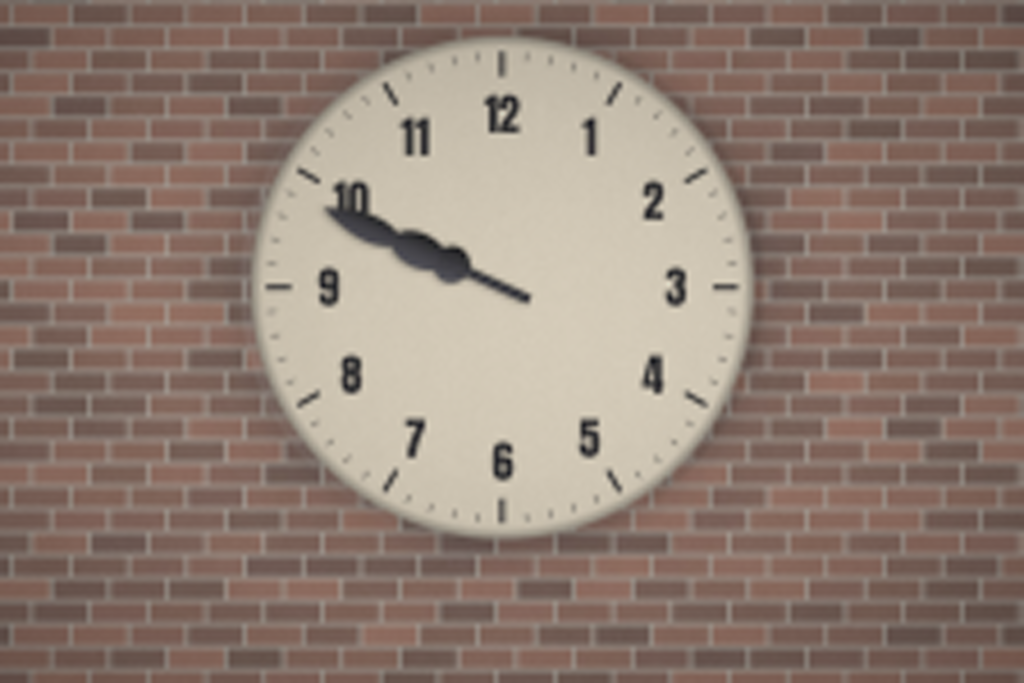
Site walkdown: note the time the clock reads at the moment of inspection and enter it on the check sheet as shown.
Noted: 9:49
